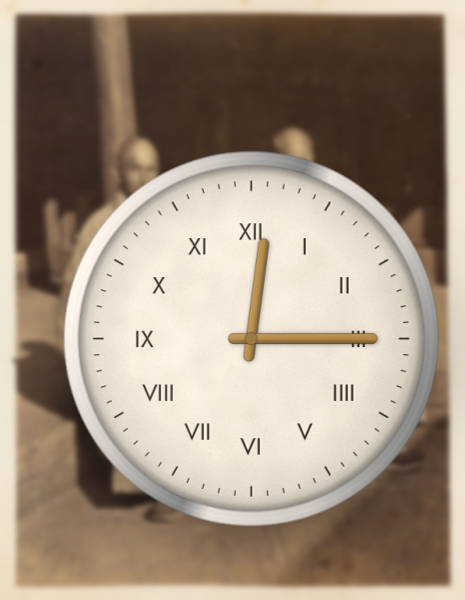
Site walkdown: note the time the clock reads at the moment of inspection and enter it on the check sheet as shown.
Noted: 12:15
